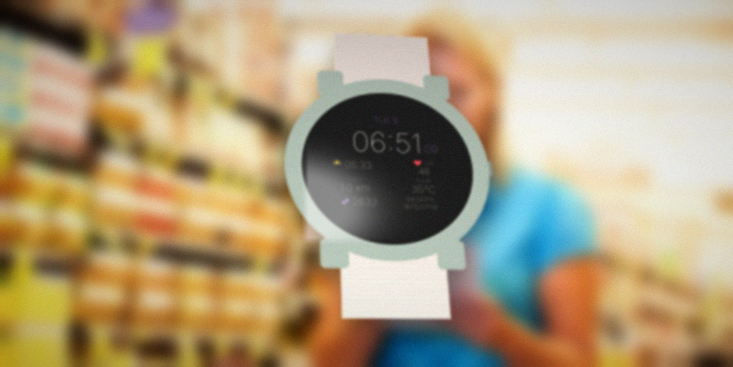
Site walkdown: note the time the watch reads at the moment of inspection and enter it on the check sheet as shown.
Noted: 6:51
